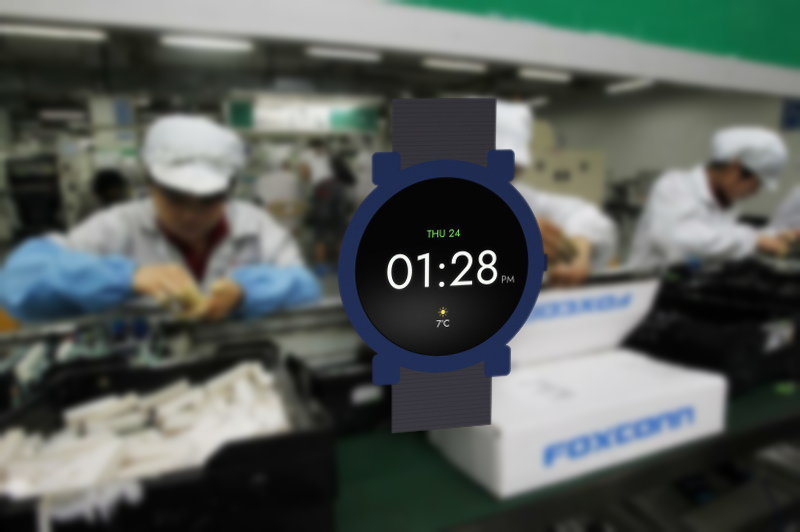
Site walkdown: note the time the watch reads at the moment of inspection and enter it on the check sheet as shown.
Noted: 1:28
